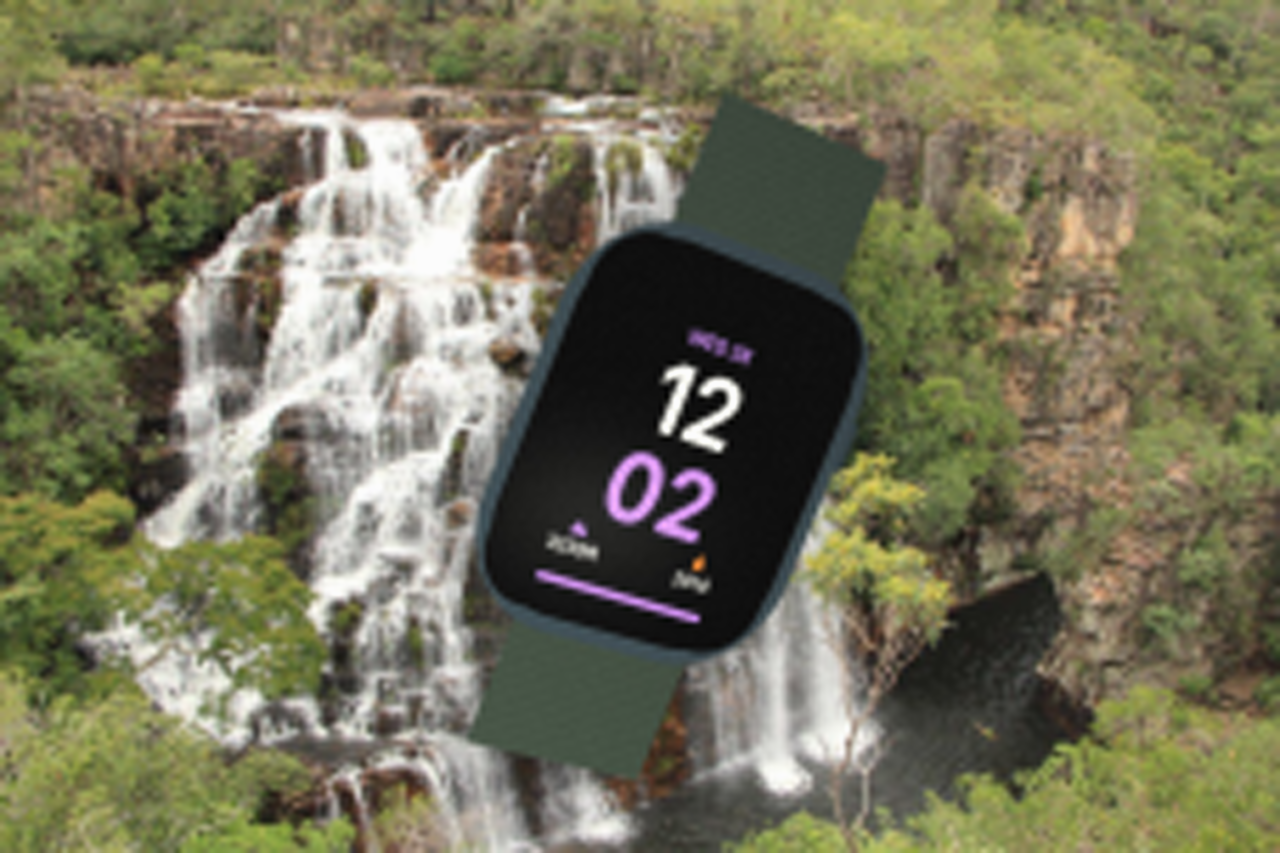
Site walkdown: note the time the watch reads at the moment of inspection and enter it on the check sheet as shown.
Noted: 12:02
